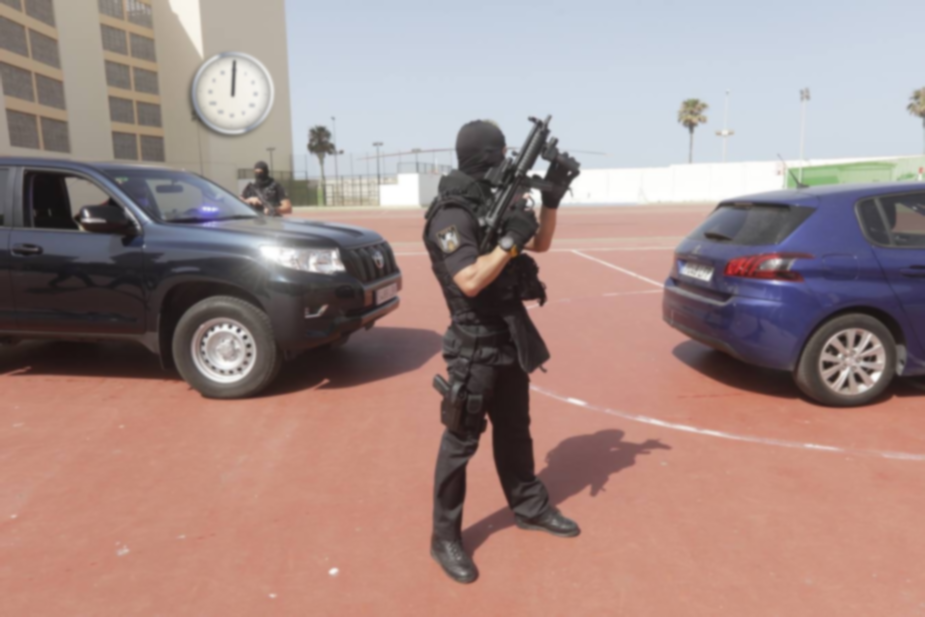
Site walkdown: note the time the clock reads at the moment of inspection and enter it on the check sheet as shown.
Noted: 12:00
